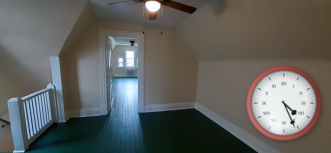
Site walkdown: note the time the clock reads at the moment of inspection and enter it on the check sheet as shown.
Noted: 4:26
